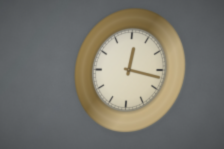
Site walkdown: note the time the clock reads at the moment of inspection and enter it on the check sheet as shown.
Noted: 12:17
